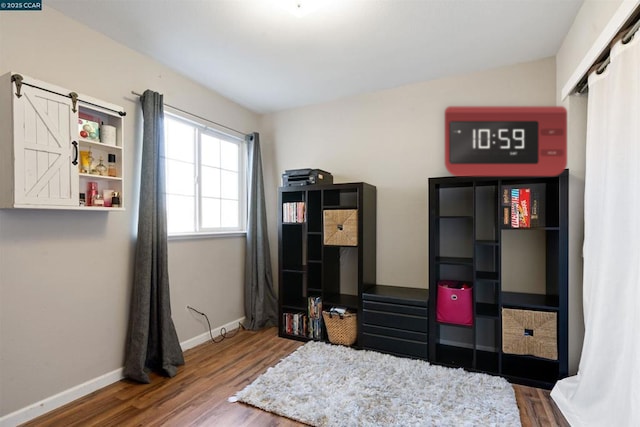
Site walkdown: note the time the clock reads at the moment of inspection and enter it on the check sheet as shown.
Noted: 10:59
